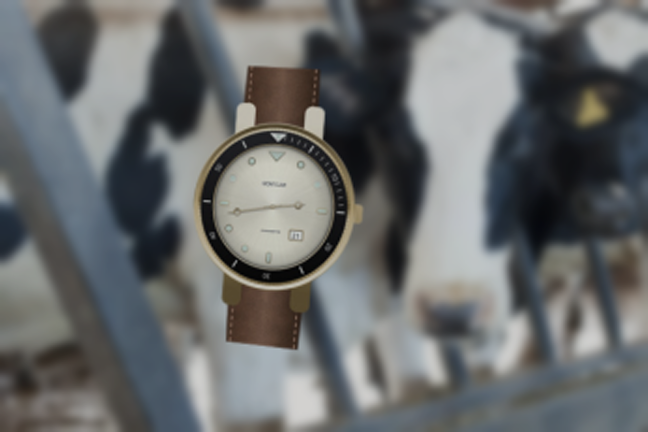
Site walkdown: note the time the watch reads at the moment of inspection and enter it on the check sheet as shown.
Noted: 2:43
